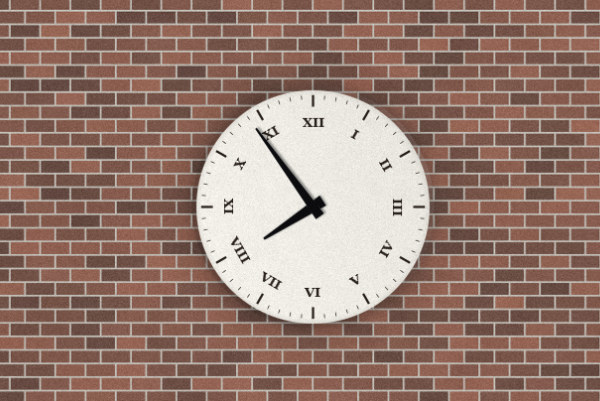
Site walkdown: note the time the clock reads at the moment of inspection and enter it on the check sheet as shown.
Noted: 7:54
